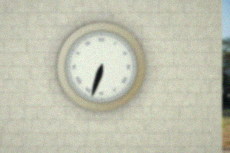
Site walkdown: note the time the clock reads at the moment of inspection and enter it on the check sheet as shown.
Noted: 6:33
